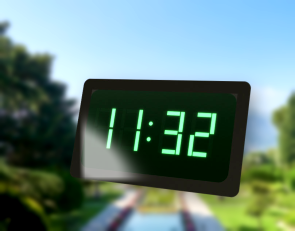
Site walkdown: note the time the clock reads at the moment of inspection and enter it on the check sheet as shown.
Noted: 11:32
